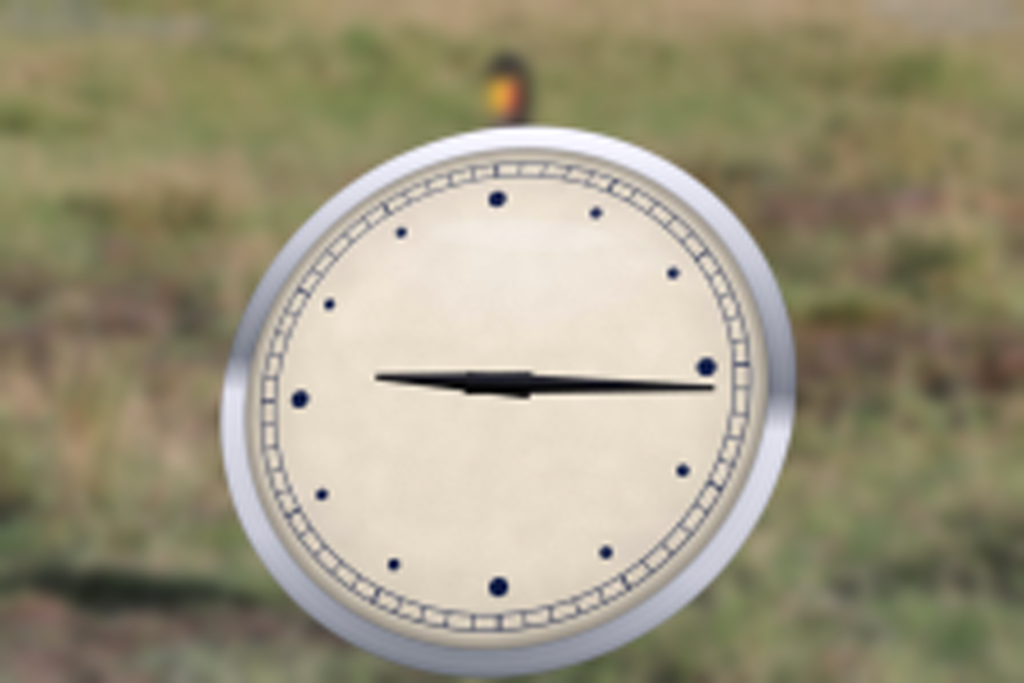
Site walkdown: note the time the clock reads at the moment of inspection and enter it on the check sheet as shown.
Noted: 9:16
